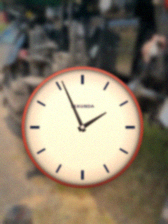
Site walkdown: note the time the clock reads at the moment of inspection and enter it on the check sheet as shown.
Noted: 1:56
